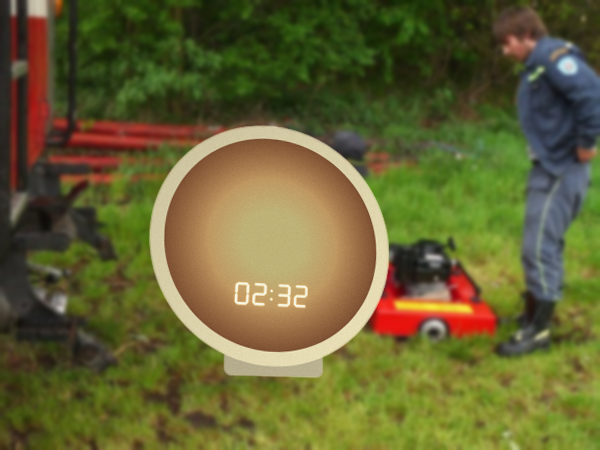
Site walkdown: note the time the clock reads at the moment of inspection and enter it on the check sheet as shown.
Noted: 2:32
